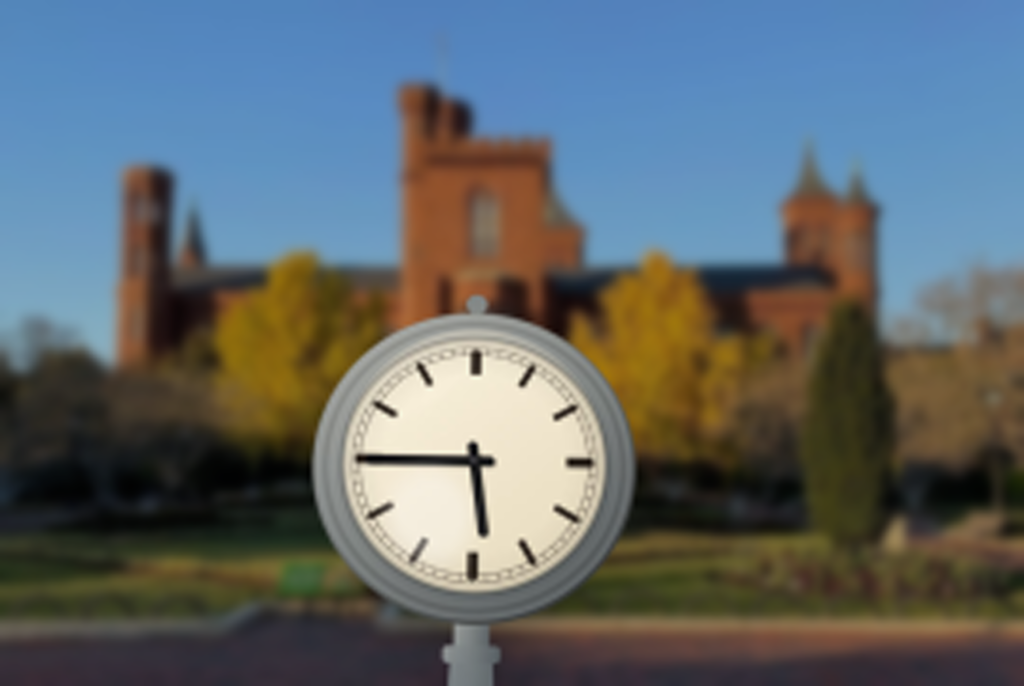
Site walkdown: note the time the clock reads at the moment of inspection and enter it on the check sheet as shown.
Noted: 5:45
